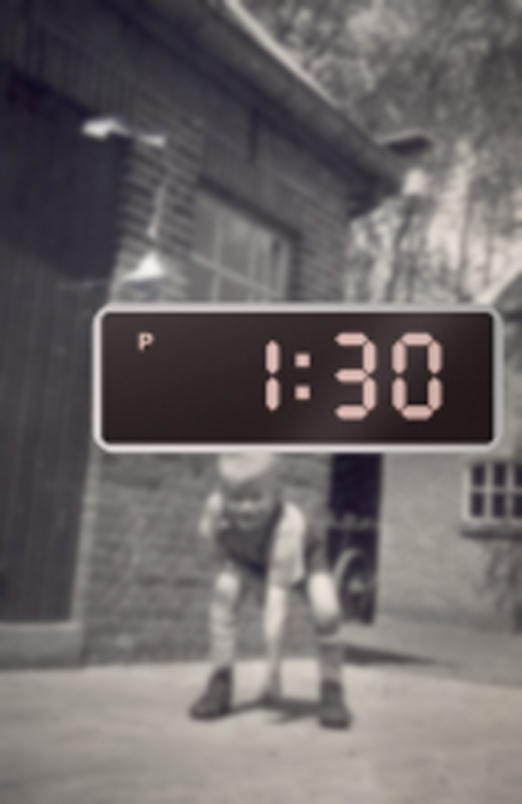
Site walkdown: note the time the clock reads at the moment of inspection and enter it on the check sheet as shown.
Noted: 1:30
